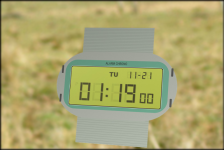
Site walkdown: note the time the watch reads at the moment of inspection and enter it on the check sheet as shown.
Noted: 1:19:00
